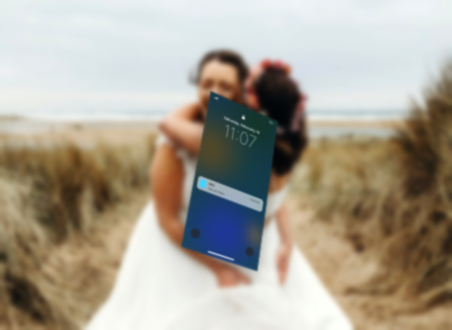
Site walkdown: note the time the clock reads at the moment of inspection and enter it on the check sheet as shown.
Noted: 11:07
